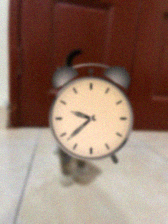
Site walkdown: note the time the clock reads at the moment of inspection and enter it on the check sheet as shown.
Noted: 9:38
